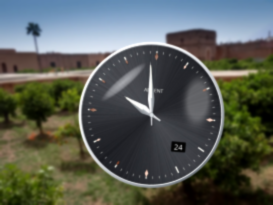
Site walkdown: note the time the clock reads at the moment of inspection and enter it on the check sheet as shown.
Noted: 9:59
